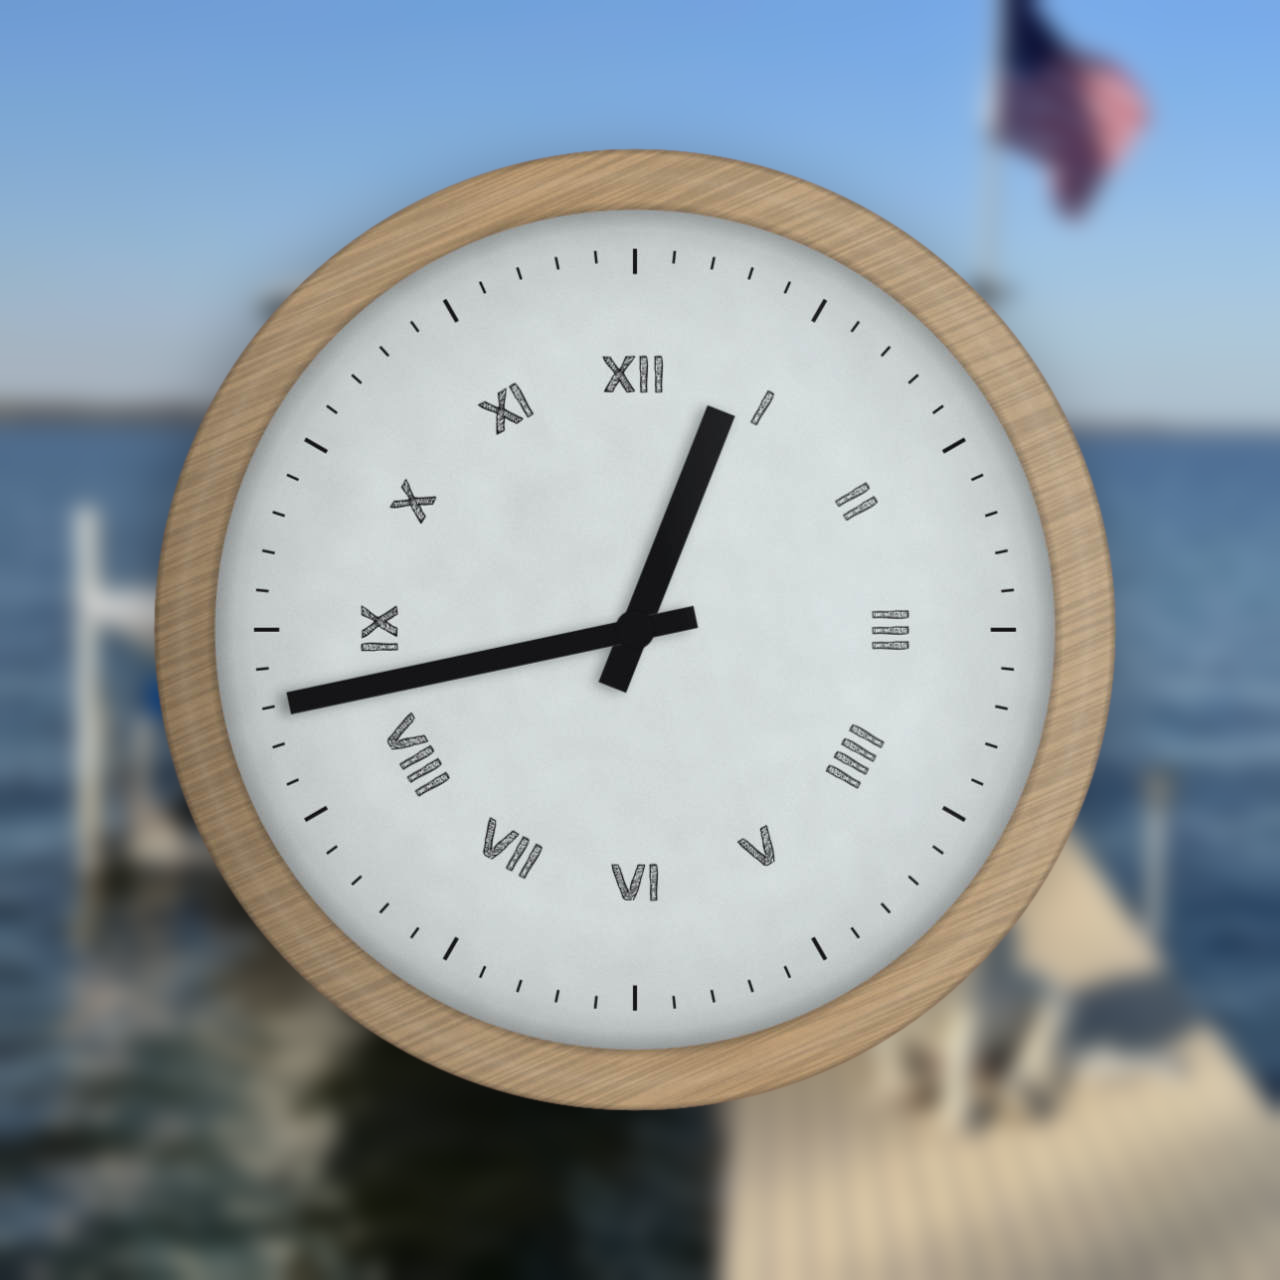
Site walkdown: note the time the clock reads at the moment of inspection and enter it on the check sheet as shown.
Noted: 12:43
